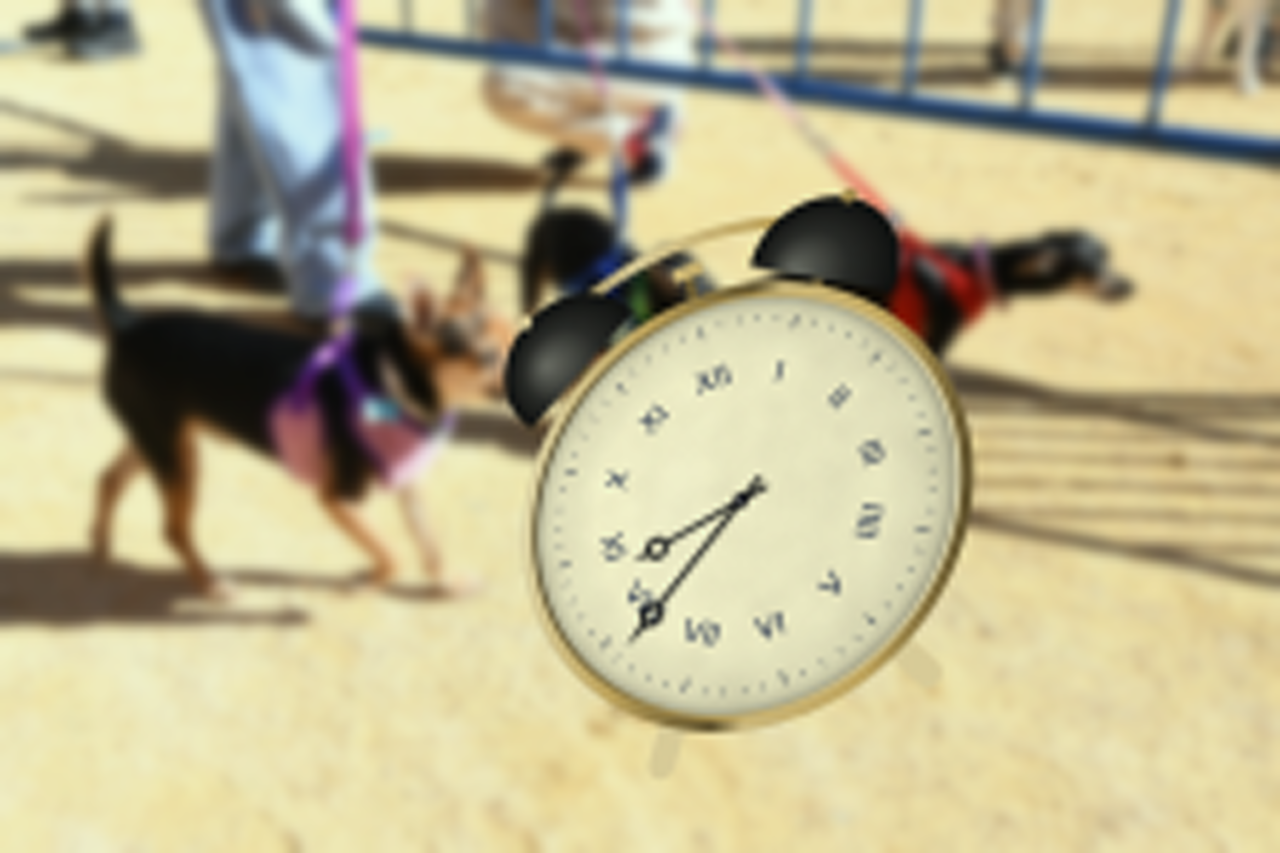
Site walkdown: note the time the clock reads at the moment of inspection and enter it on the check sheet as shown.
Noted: 8:39
